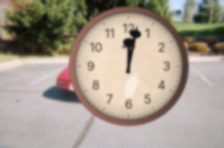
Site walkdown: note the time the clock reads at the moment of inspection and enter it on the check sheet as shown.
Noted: 12:02
